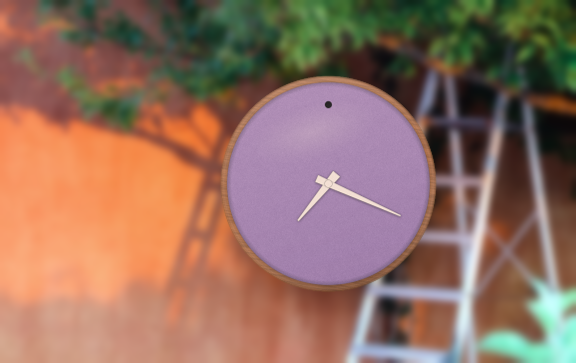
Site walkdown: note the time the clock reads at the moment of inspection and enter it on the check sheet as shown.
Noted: 7:19
